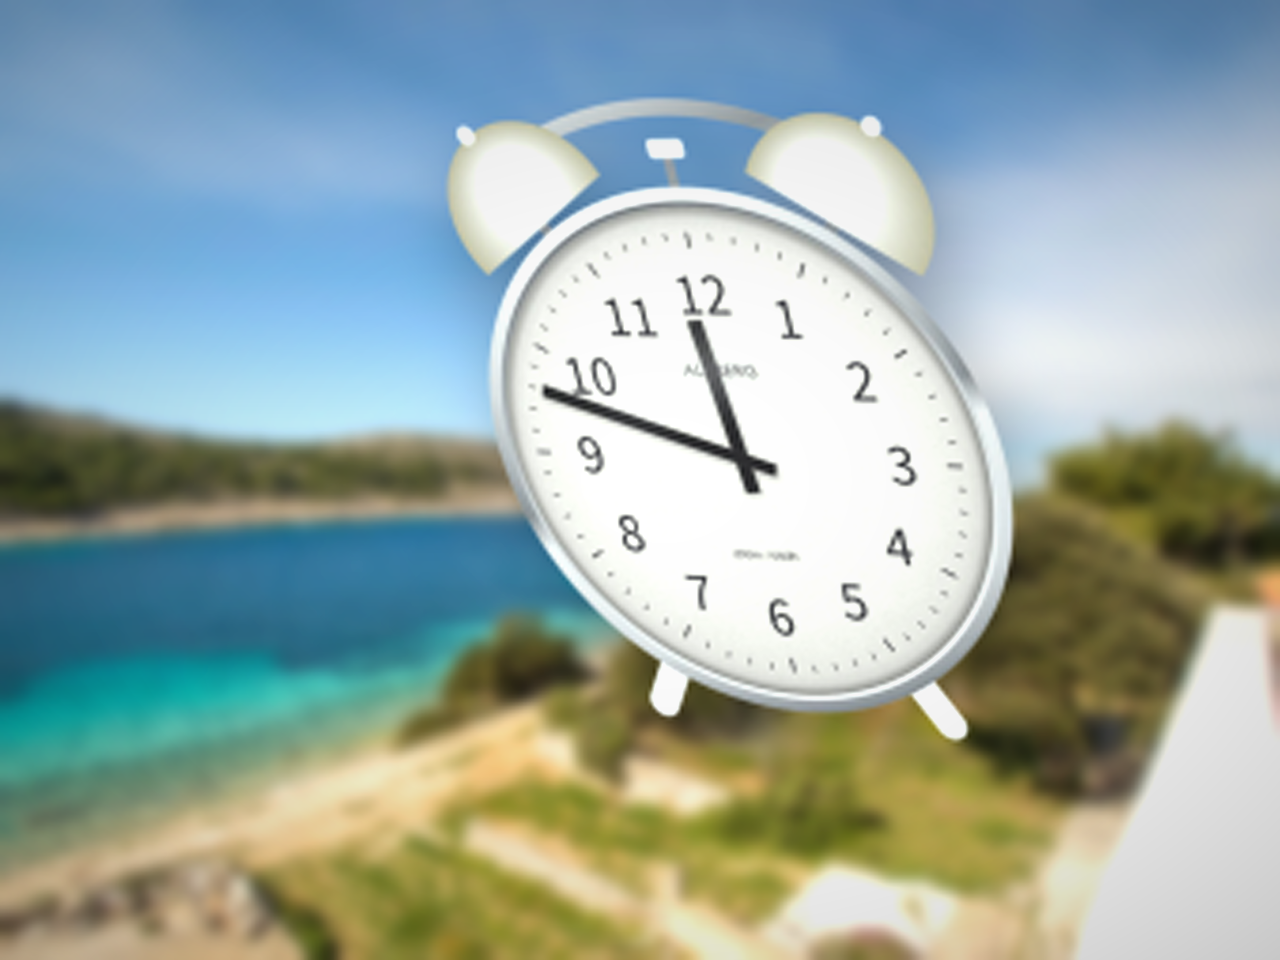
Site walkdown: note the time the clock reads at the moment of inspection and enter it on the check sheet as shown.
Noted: 11:48
